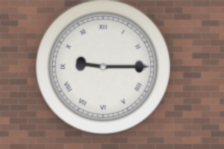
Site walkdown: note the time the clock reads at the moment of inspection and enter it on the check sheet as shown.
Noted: 9:15
